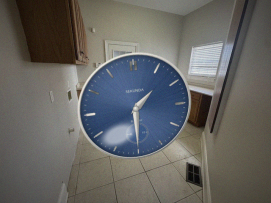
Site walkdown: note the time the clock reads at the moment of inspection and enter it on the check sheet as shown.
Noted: 1:30
